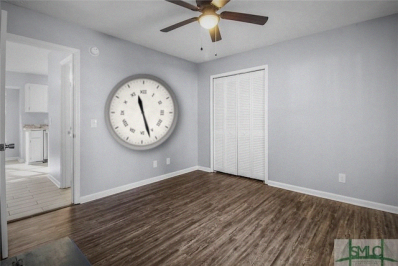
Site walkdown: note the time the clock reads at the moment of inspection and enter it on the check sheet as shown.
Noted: 11:27
